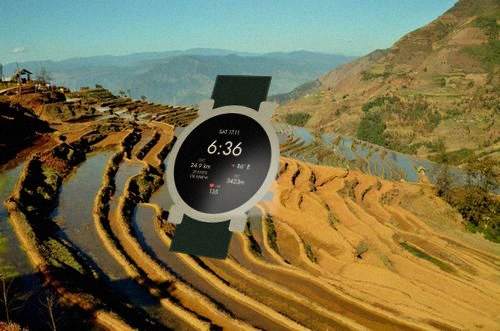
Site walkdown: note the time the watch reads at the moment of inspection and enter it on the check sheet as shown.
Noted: 6:36
